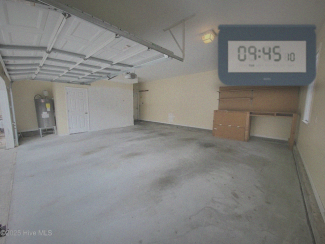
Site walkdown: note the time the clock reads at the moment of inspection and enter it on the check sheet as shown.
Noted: 9:45:10
